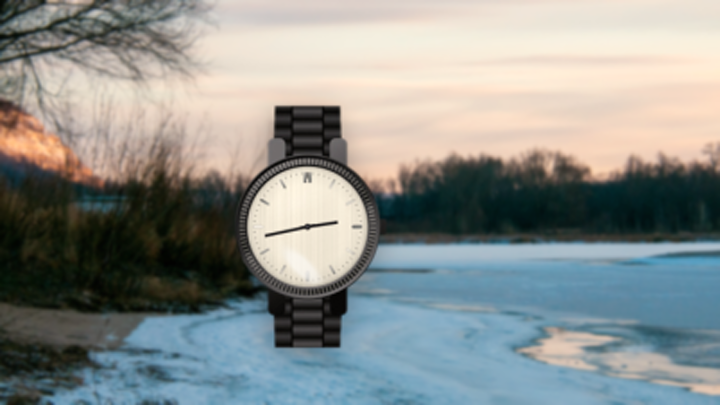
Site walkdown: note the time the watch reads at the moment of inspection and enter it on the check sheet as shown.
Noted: 2:43
